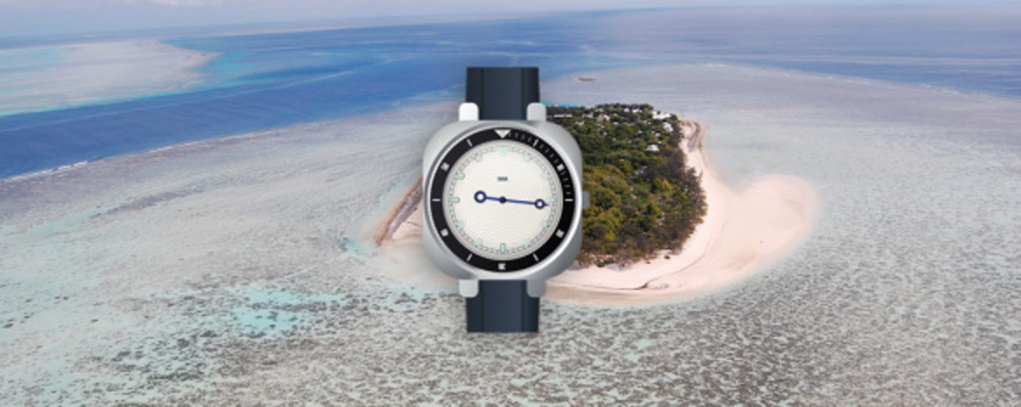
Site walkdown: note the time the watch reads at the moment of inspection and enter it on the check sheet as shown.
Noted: 9:16
